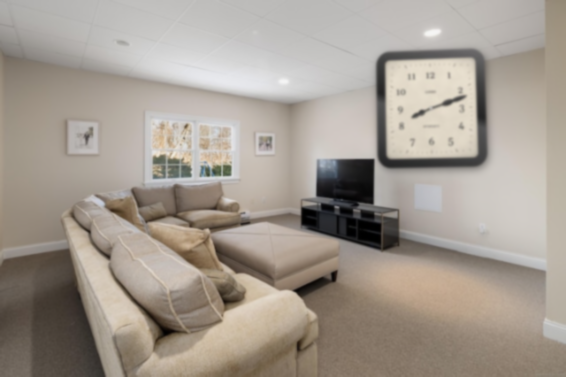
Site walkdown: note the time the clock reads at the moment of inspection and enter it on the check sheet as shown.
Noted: 8:12
